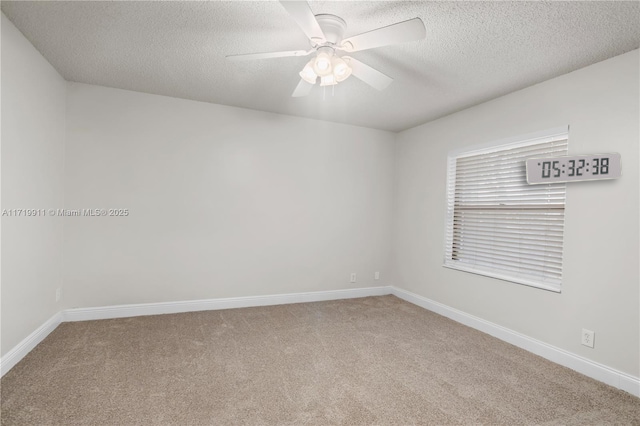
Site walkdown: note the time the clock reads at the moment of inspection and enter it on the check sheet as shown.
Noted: 5:32:38
